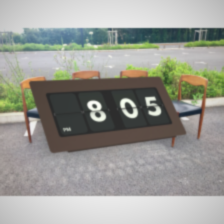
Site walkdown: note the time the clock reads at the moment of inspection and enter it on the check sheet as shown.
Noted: 8:05
